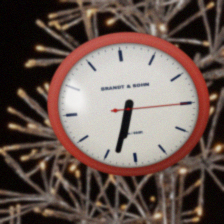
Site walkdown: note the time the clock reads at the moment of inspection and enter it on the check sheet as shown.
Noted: 6:33:15
